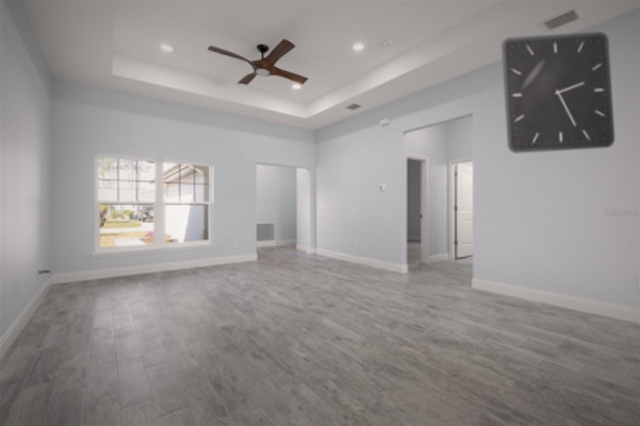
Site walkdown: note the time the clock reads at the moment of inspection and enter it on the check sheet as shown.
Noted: 2:26
